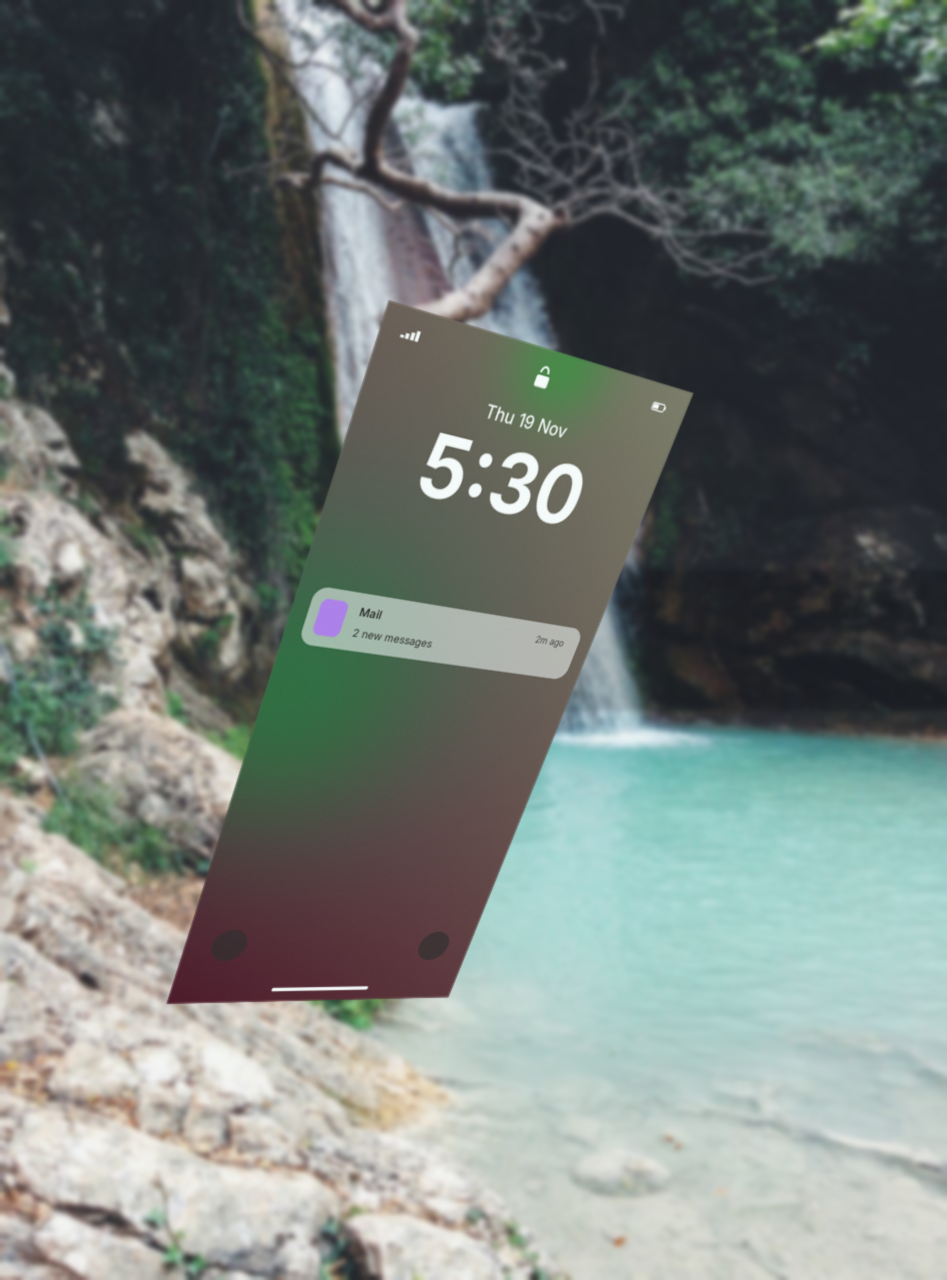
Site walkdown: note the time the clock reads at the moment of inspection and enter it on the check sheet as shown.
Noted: 5:30
